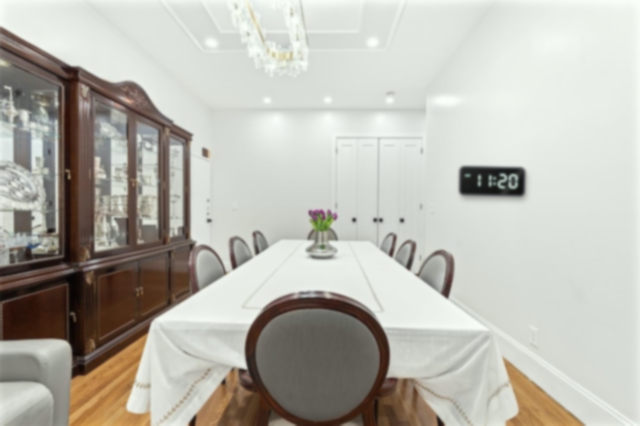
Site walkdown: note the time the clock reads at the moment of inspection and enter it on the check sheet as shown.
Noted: 11:20
